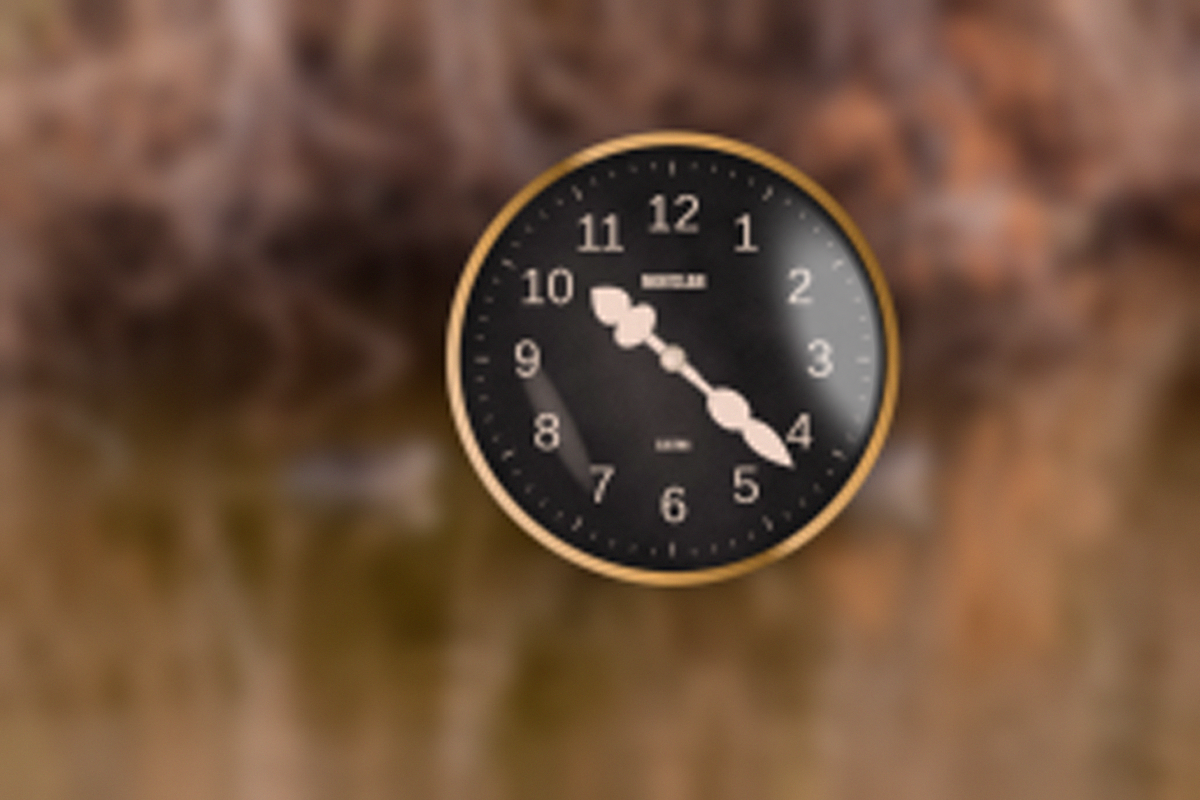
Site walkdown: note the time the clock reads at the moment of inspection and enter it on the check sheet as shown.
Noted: 10:22
